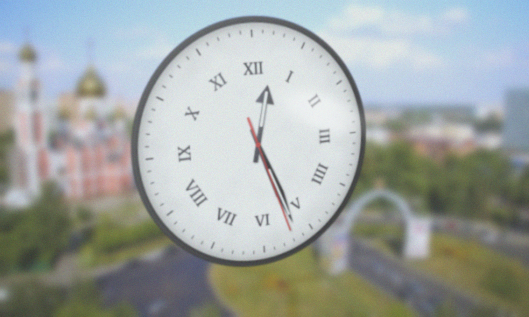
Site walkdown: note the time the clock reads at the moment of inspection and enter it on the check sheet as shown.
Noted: 12:26:27
